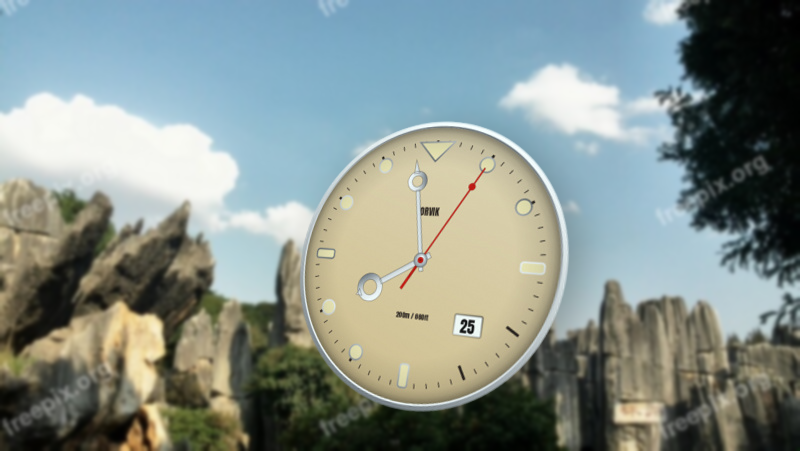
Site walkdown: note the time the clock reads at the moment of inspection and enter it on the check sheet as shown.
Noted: 7:58:05
